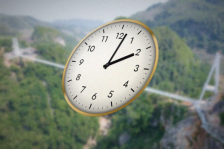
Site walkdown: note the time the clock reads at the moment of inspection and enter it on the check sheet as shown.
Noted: 2:02
